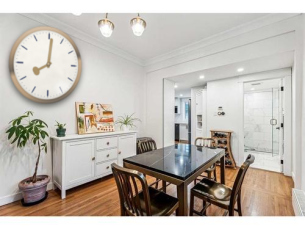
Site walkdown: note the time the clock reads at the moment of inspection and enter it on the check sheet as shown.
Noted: 8:01
